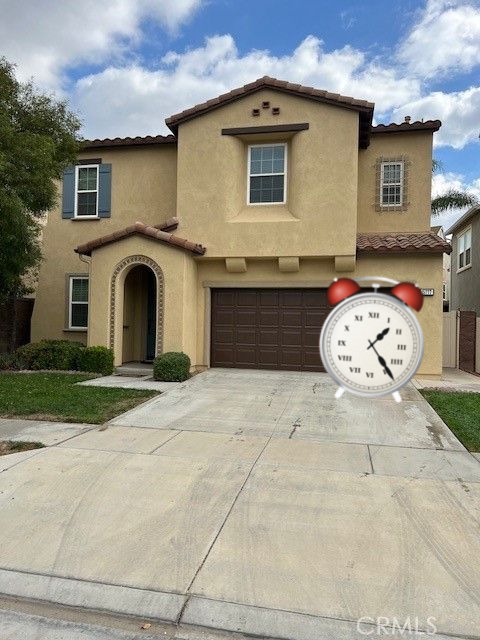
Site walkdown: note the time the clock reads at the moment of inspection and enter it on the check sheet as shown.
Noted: 1:24
